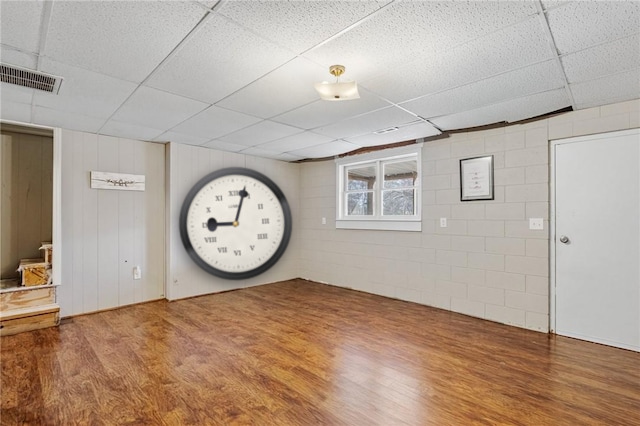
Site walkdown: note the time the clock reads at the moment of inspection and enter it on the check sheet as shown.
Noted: 9:03
